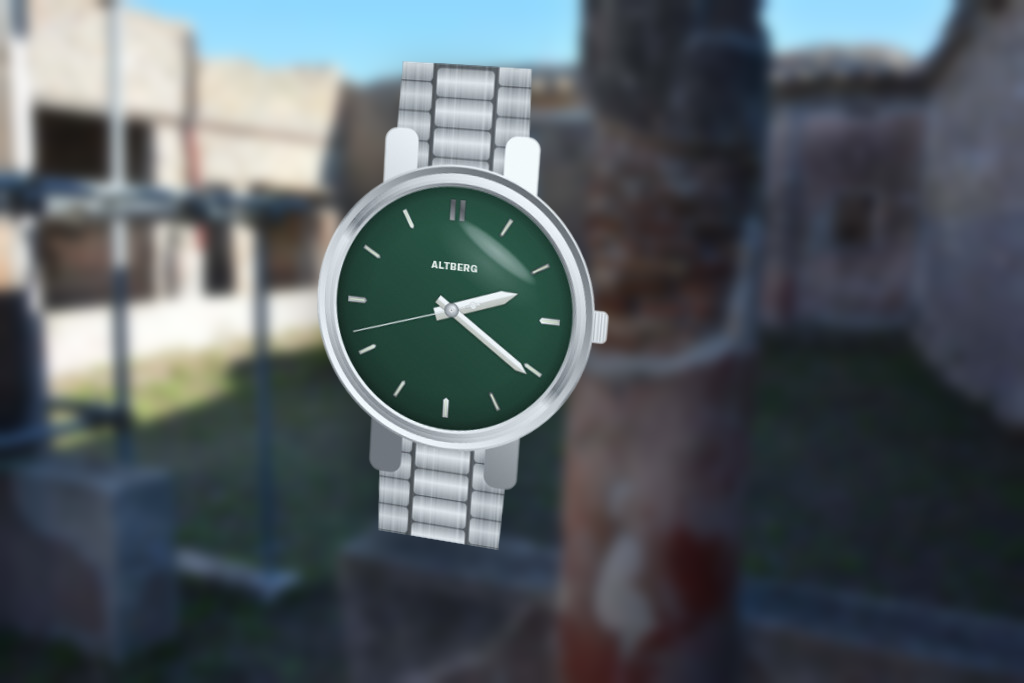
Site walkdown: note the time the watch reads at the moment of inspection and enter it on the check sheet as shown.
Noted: 2:20:42
